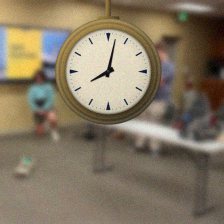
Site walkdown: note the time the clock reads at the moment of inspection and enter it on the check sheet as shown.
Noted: 8:02
